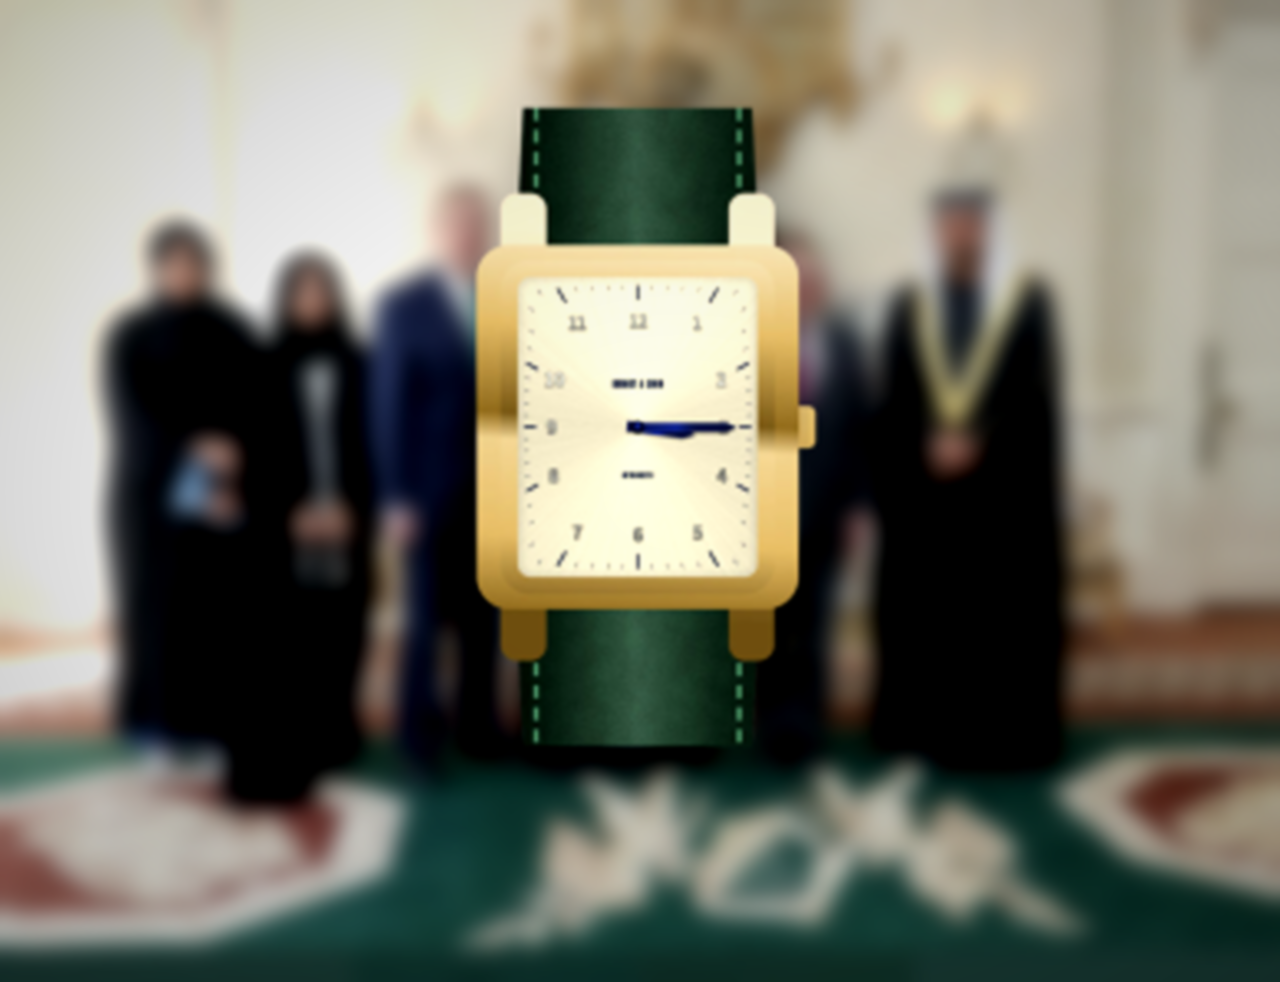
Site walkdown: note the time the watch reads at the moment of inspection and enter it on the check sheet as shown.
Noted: 3:15
